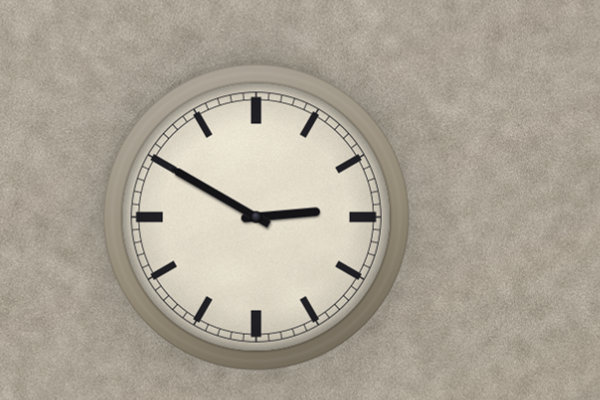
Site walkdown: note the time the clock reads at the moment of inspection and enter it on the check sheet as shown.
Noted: 2:50
